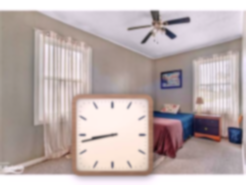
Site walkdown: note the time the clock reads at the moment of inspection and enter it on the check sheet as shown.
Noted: 8:43
